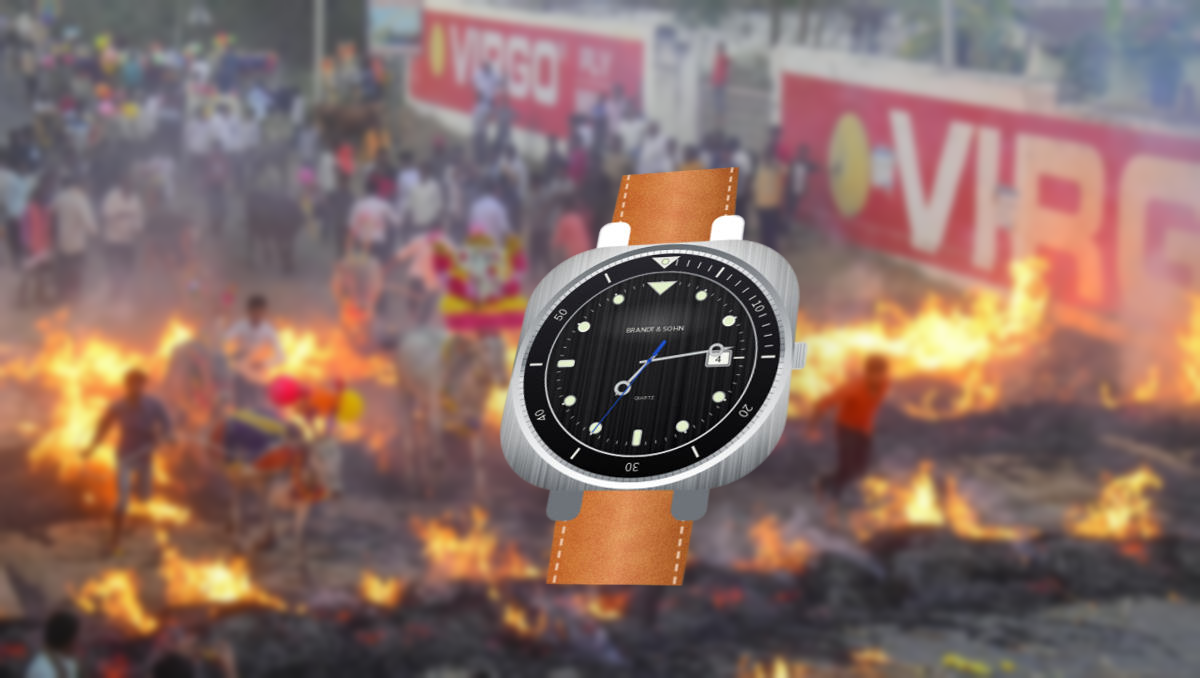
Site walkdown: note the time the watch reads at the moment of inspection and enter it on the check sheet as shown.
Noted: 7:13:35
